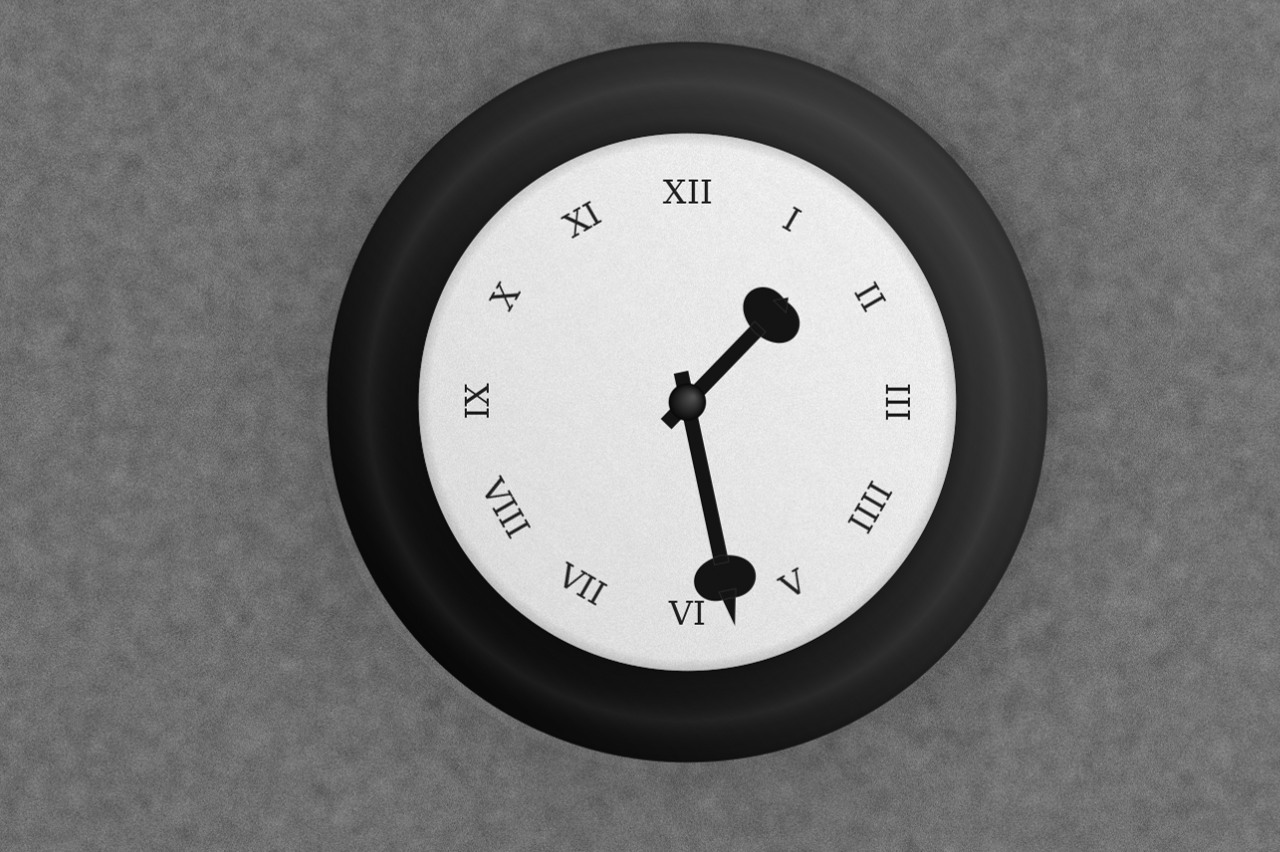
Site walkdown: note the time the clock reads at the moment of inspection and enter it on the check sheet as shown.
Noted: 1:28
